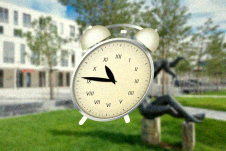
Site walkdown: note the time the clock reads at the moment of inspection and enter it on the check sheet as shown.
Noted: 10:46
